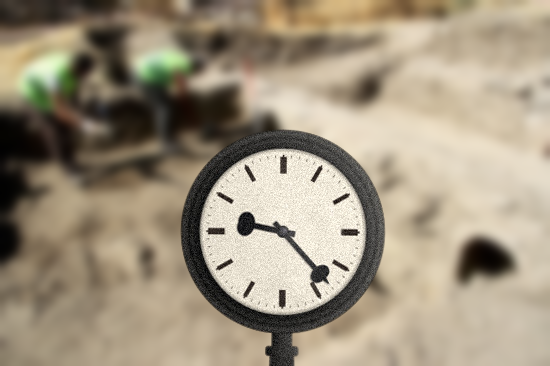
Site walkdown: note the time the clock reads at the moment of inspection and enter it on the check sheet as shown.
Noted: 9:23
